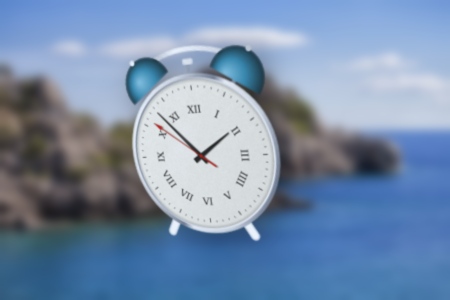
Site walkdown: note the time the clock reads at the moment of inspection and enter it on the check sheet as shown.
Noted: 1:52:51
